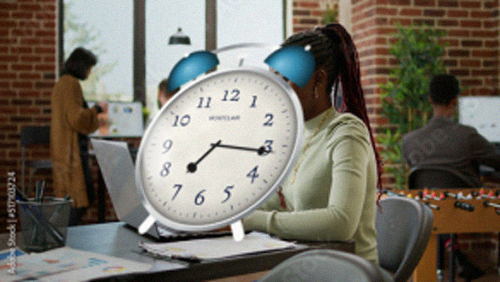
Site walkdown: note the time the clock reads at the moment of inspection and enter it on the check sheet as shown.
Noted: 7:16
